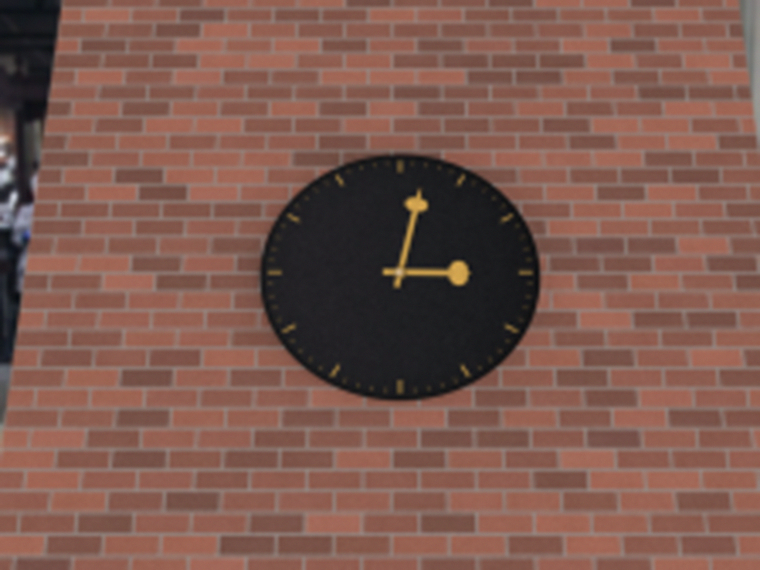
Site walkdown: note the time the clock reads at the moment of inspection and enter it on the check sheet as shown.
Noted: 3:02
